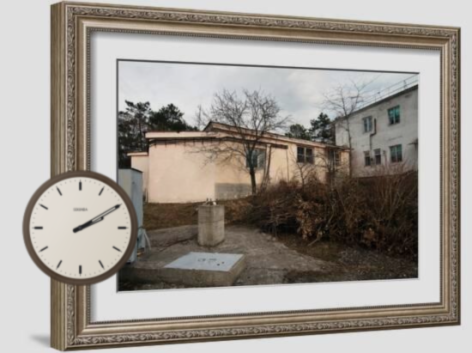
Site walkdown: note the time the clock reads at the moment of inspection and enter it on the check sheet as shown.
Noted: 2:10
